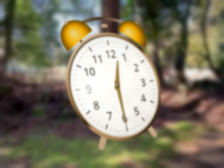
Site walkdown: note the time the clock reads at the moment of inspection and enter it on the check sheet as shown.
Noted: 12:30
